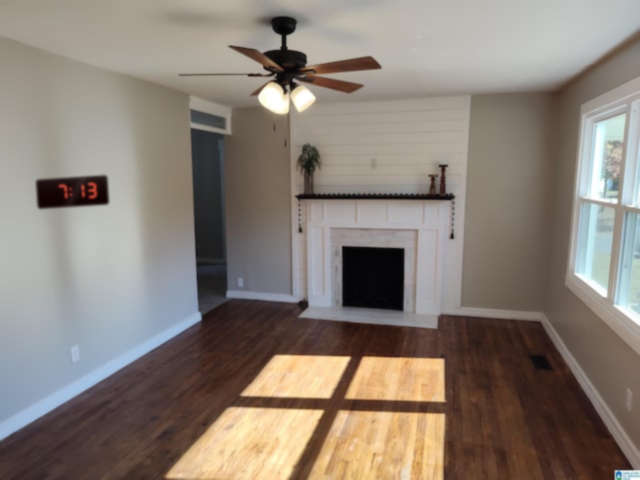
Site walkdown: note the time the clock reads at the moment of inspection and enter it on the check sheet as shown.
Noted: 7:13
